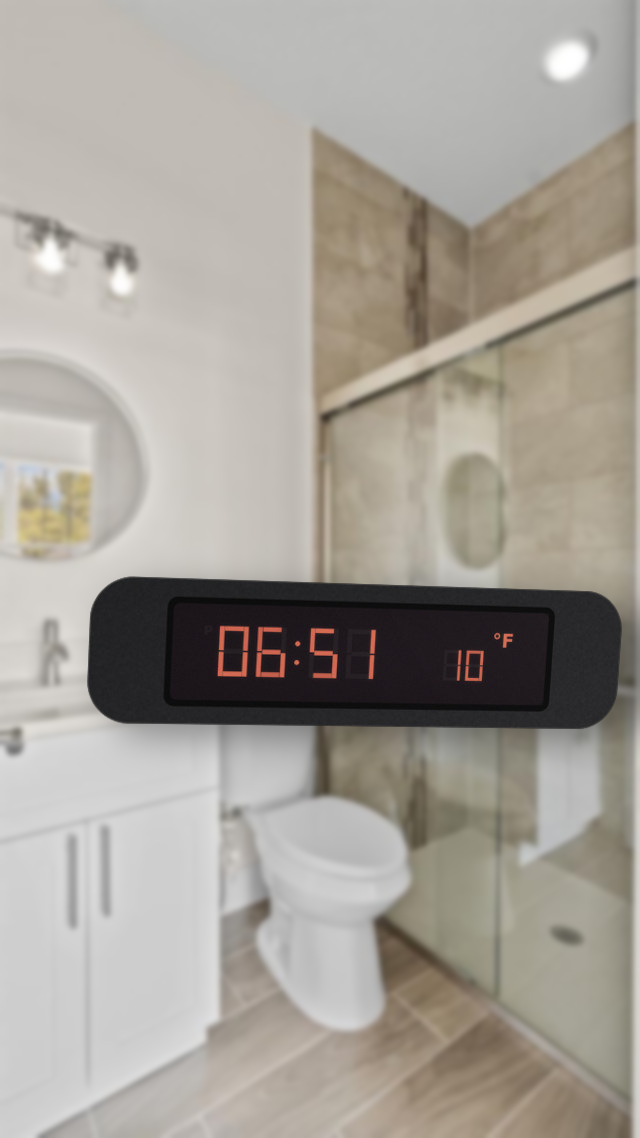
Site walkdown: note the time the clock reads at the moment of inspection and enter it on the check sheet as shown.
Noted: 6:51
